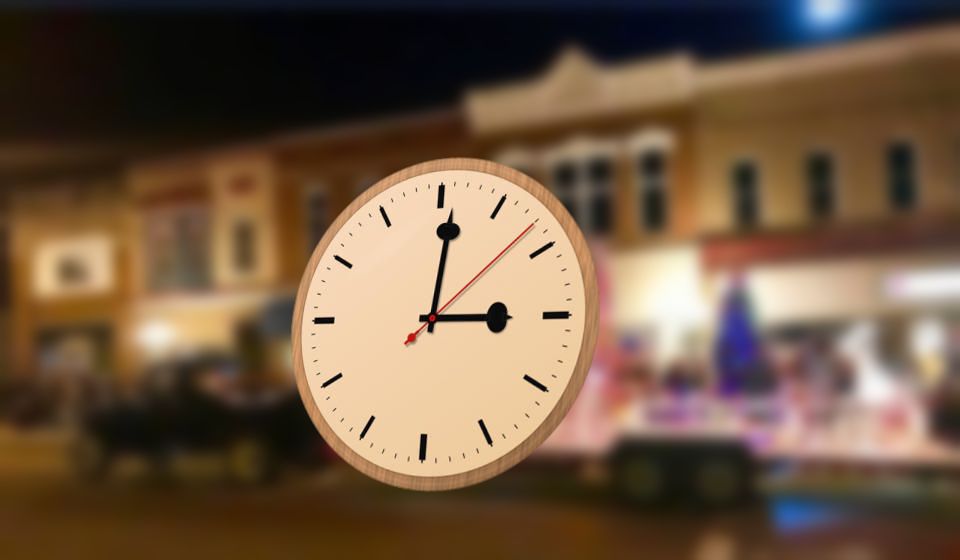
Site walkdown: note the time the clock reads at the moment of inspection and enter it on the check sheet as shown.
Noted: 3:01:08
